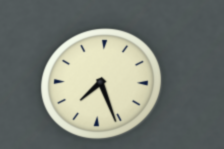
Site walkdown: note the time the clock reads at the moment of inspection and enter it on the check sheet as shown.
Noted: 7:26
